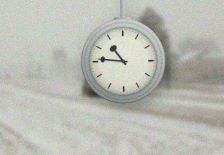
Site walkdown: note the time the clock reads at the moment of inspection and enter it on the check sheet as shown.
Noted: 10:46
